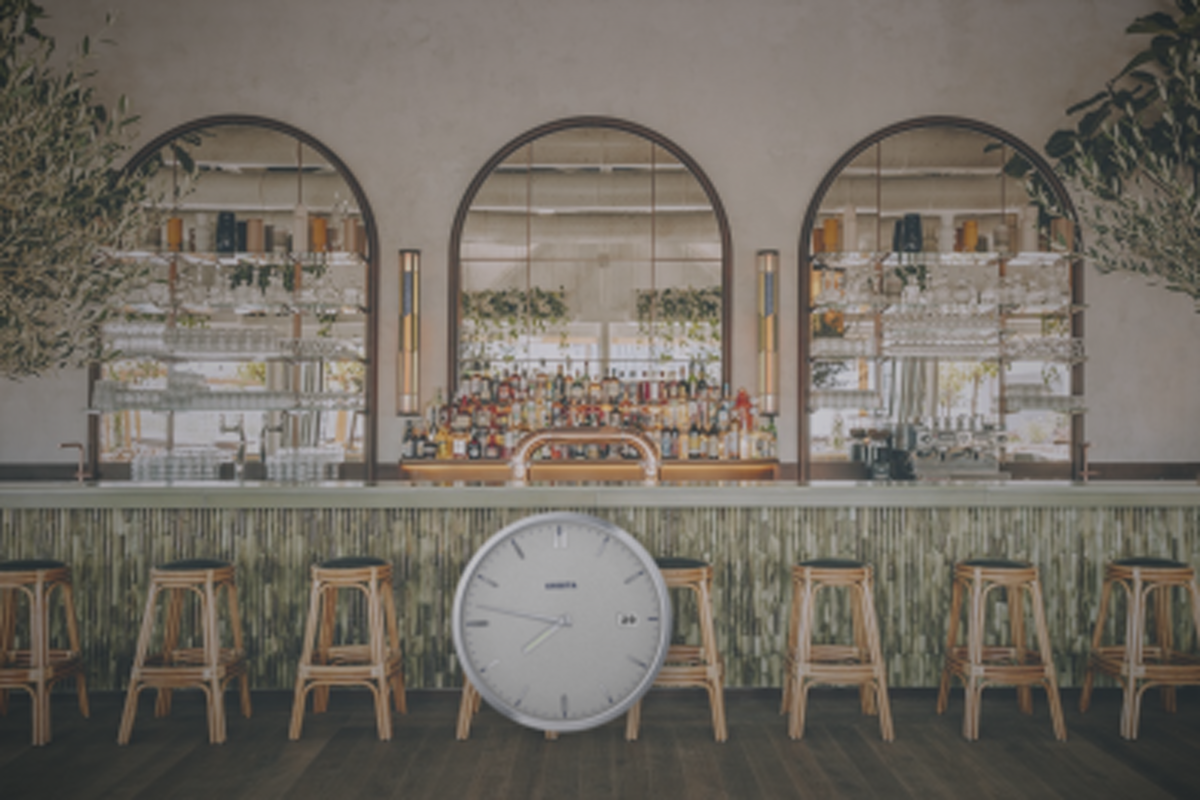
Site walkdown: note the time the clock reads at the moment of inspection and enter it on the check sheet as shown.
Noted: 7:47
